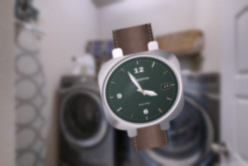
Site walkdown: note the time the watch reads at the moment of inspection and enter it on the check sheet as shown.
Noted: 3:56
